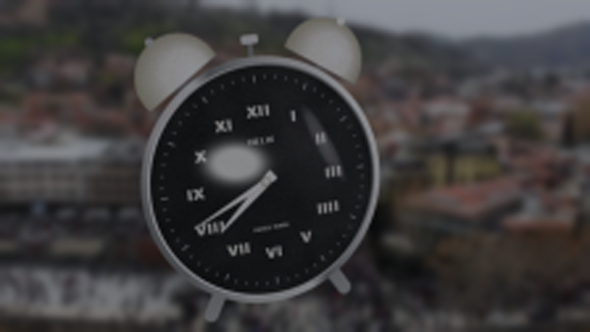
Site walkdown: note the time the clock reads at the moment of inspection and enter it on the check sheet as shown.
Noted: 7:41
